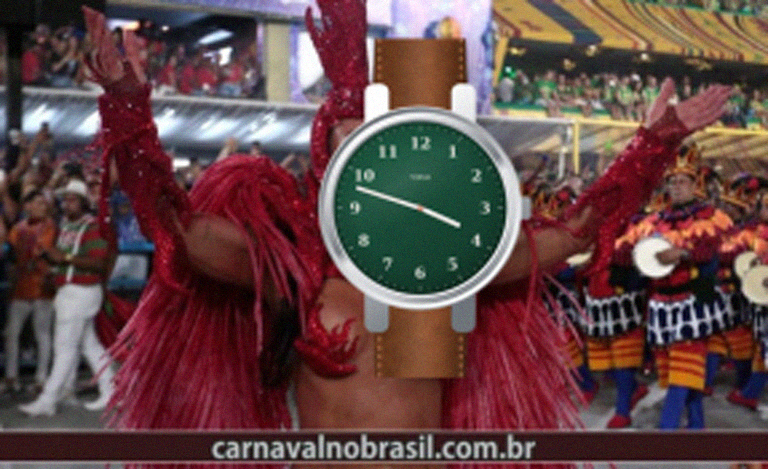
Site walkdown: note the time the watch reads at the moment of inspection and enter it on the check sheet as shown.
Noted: 3:48
